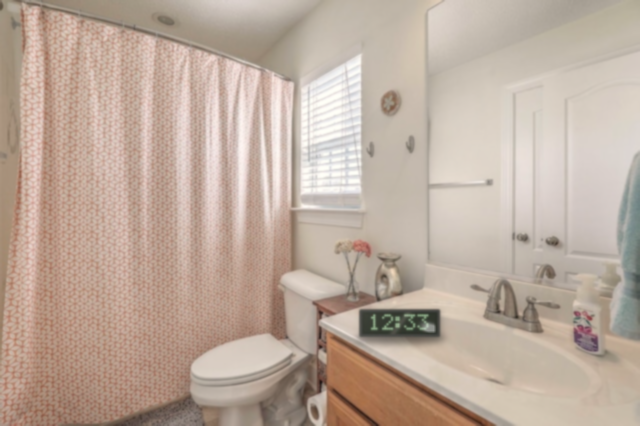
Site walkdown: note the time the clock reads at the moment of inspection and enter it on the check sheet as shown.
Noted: 12:33
